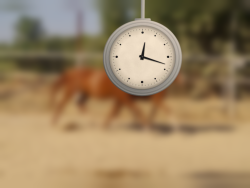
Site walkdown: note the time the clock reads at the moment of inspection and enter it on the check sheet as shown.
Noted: 12:18
